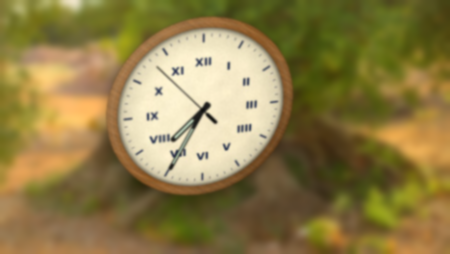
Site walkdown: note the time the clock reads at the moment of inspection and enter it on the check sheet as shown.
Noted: 7:34:53
